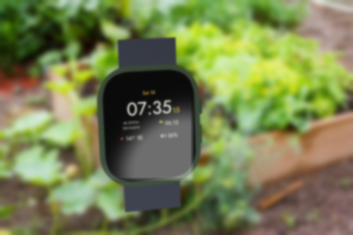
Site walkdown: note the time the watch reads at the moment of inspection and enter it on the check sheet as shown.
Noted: 7:35
